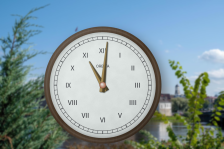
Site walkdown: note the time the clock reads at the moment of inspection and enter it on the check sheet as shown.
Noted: 11:01
